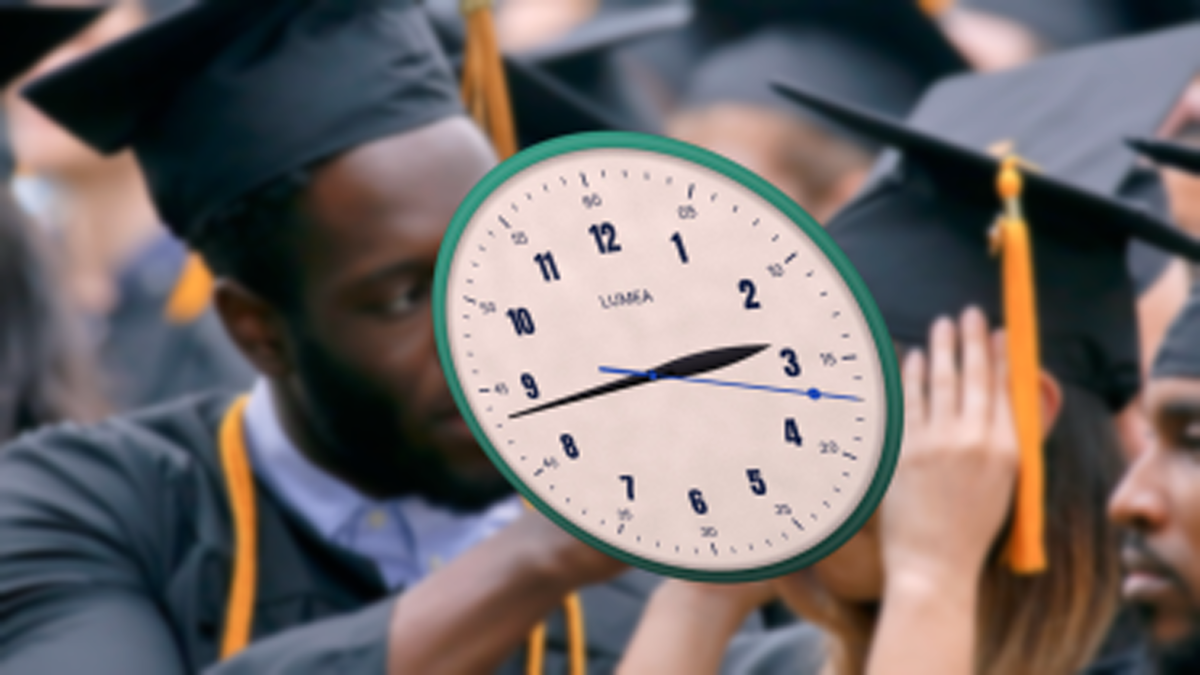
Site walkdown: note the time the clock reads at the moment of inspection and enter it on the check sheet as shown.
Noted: 2:43:17
